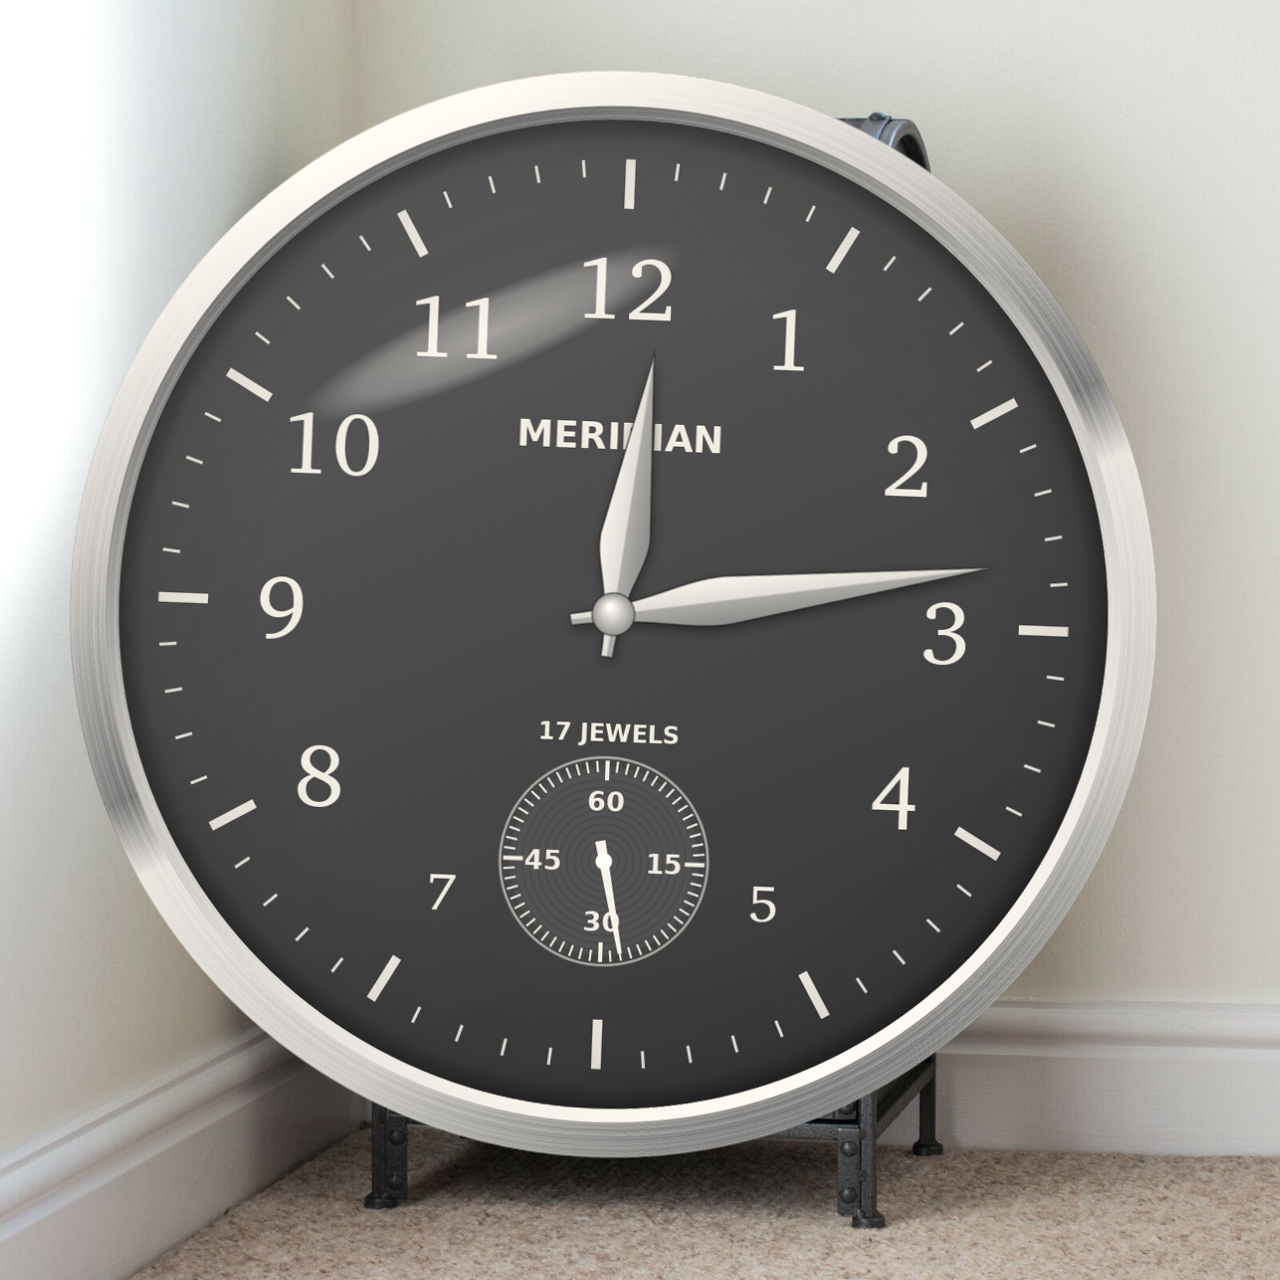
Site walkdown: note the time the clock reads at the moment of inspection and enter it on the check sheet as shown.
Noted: 12:13:28
